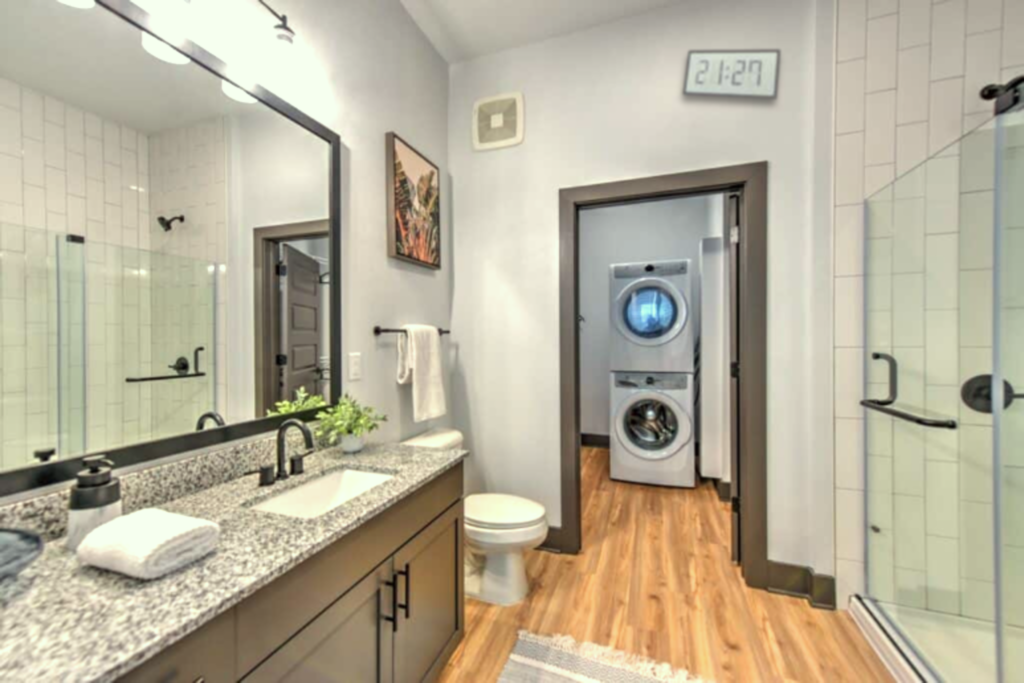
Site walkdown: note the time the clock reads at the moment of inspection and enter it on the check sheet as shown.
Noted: 21:27
